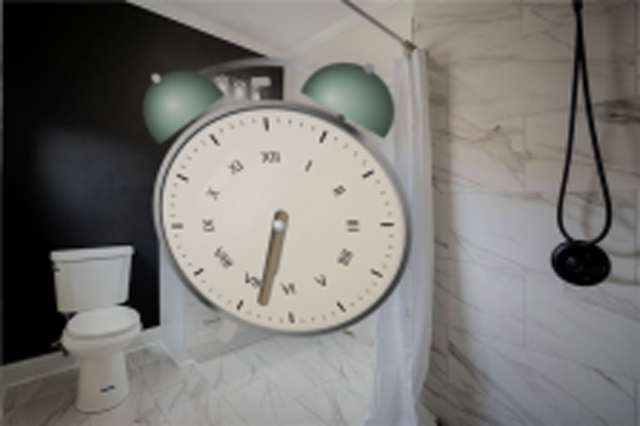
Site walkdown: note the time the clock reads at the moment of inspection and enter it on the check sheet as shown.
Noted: 6:33
